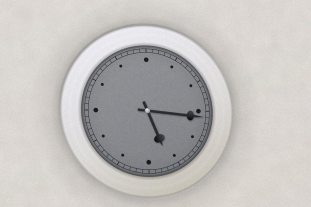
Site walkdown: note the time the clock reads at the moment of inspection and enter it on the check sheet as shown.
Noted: 5:16
